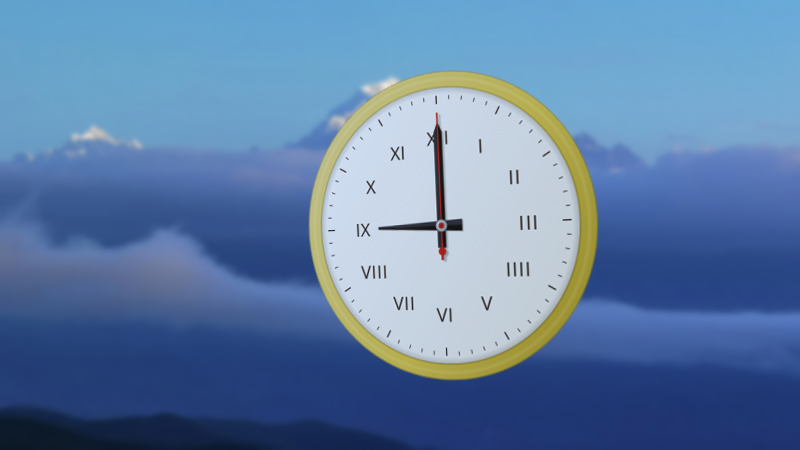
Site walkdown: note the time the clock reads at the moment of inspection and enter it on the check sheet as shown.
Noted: 9:00:00
